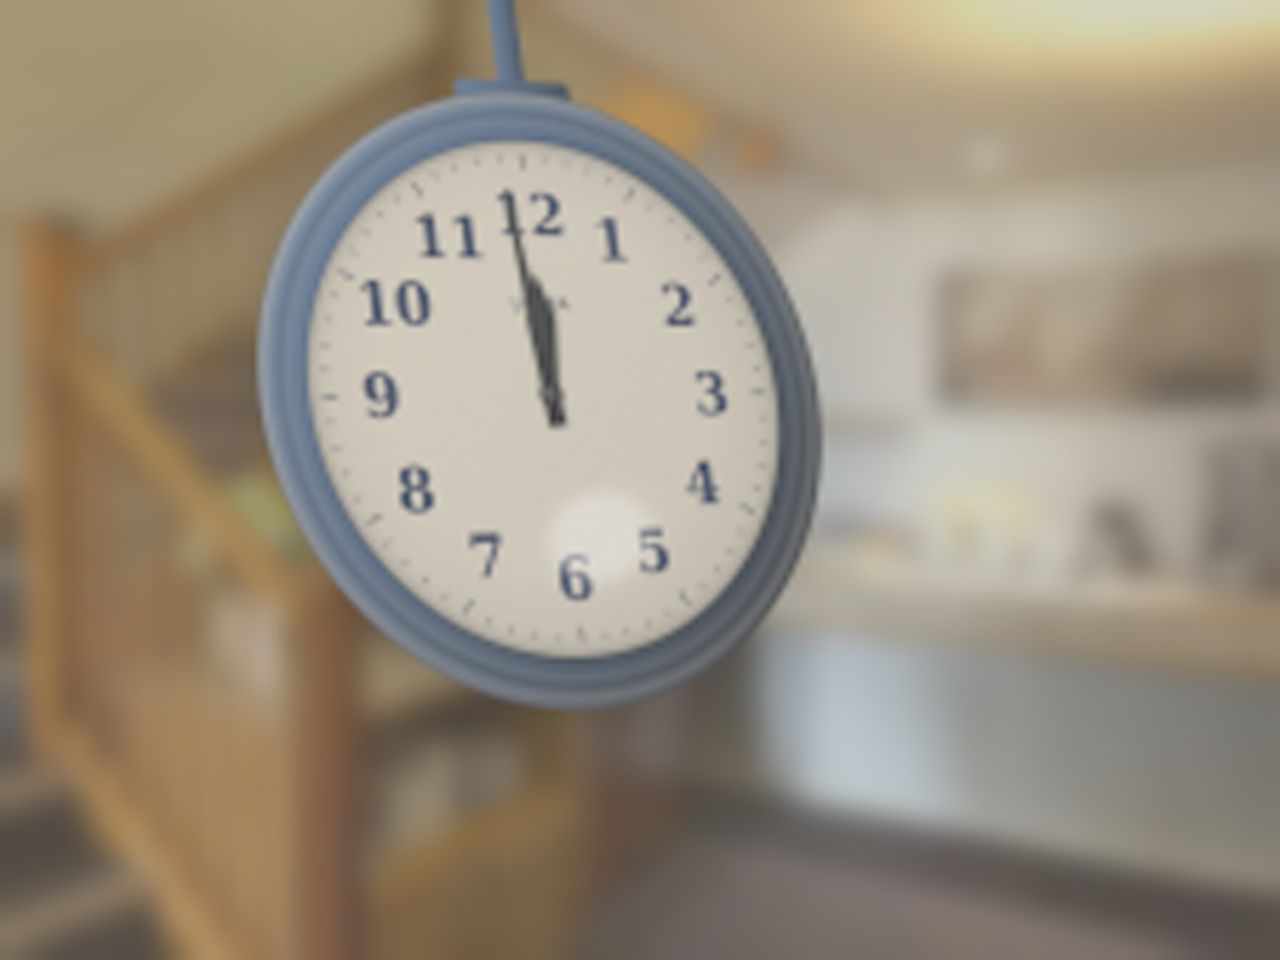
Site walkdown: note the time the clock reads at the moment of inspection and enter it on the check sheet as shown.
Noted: 11:59
